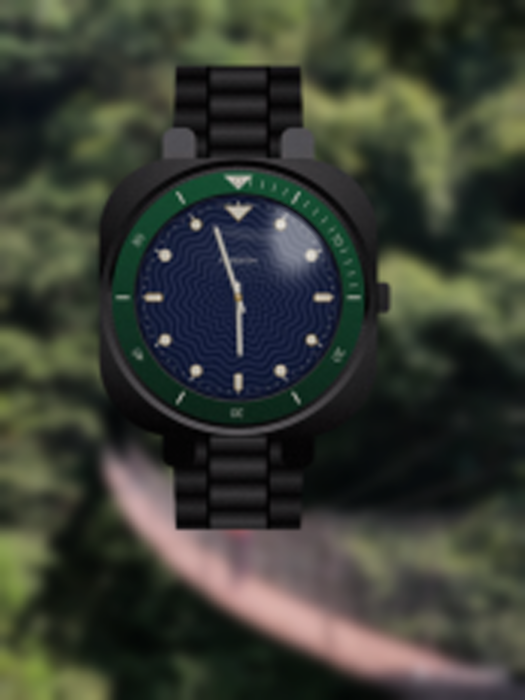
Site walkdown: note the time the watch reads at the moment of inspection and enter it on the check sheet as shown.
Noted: 5:57
